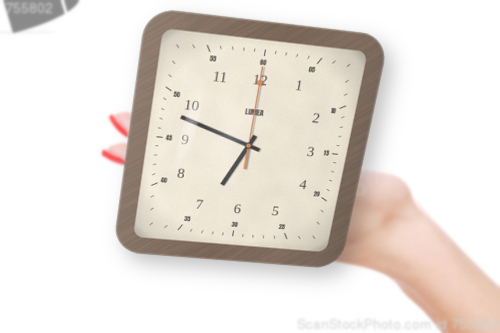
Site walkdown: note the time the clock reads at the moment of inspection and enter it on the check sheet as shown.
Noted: 6:48:00
